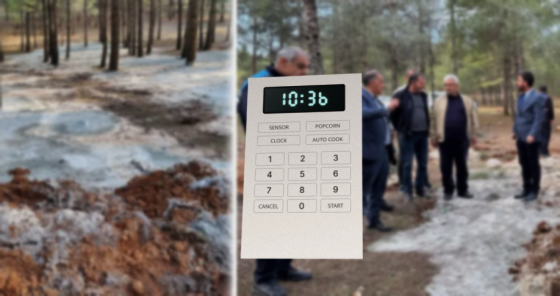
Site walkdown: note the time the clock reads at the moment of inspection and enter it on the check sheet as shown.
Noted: 10:36
